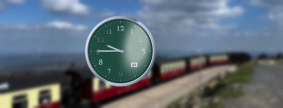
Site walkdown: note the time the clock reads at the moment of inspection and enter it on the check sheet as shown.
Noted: 9:45
